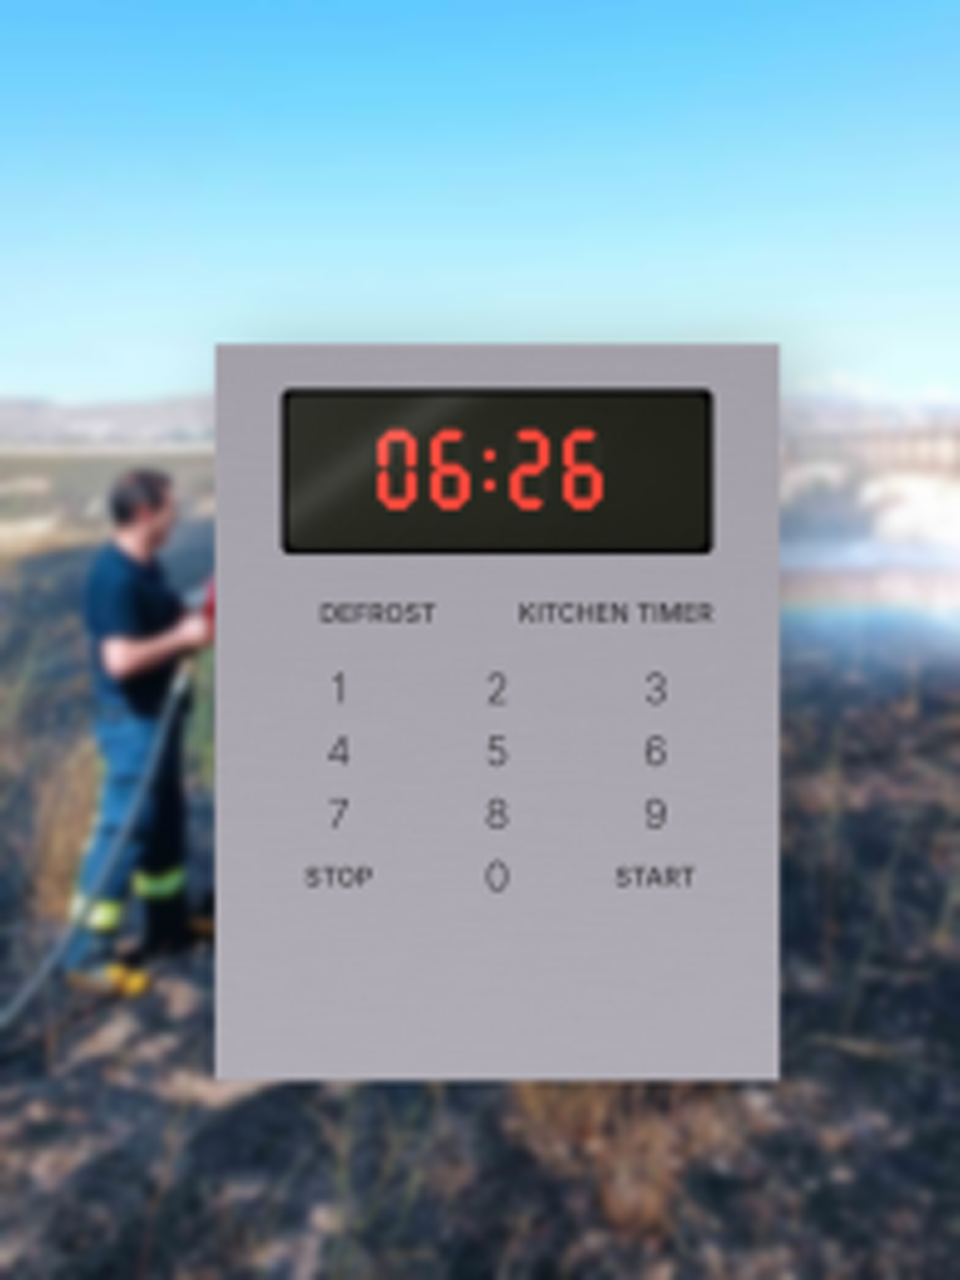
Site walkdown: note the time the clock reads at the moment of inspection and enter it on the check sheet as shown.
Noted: 6:26
